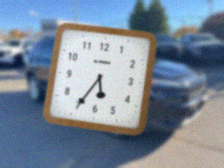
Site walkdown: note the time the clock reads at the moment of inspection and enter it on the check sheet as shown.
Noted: 5:35
